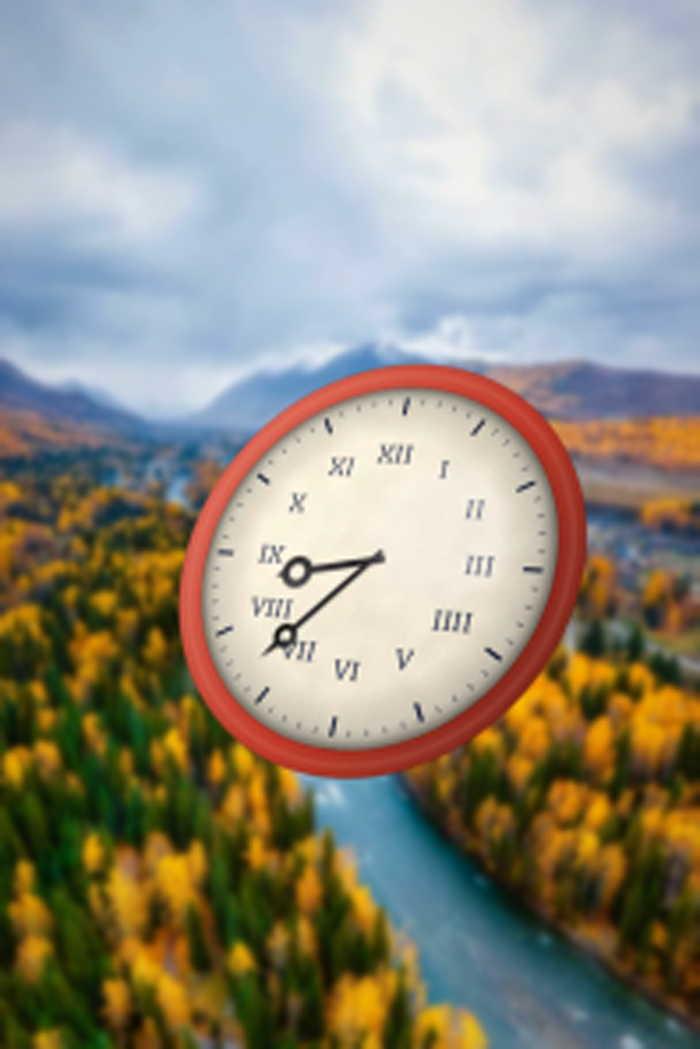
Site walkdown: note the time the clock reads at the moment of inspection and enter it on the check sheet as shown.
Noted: 8:37
